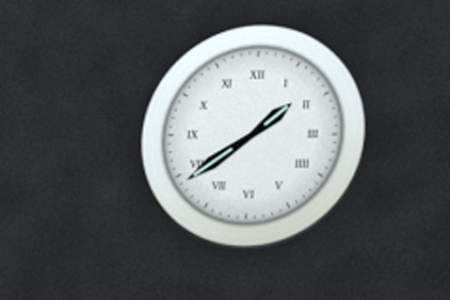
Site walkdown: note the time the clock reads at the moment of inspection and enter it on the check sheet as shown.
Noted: 1:39
